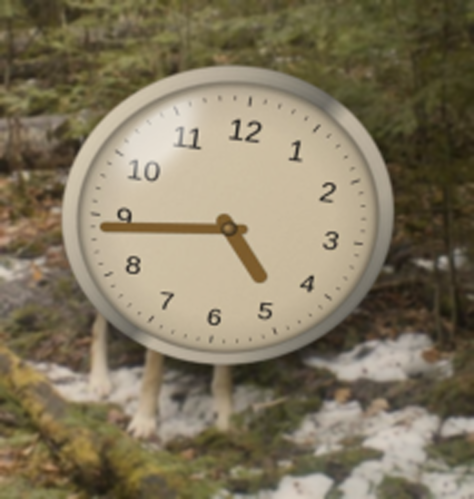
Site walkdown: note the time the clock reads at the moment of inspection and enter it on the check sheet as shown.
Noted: 4:44
